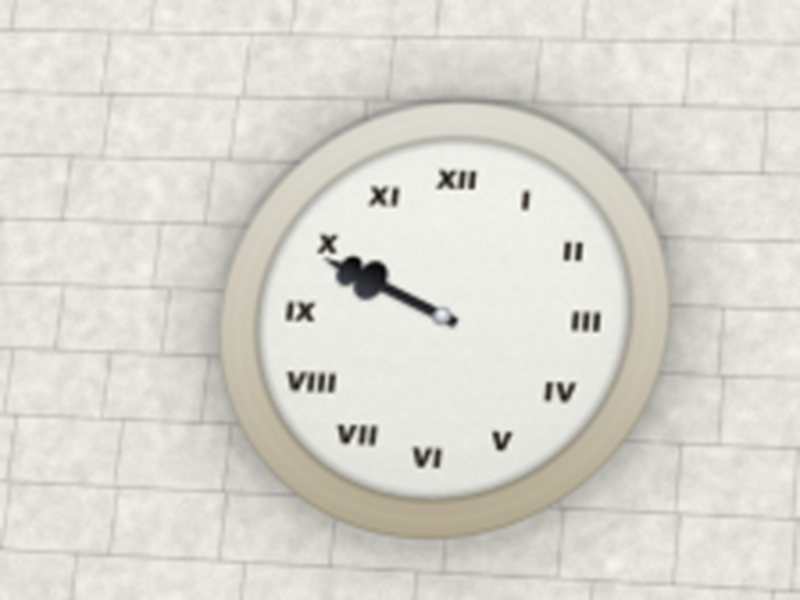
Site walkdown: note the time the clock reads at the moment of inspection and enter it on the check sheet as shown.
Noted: 9:49
